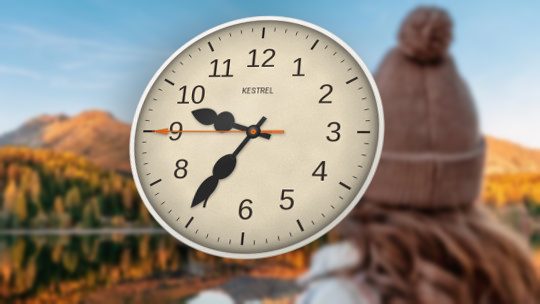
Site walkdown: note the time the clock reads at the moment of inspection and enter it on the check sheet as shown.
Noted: 9:35:45
